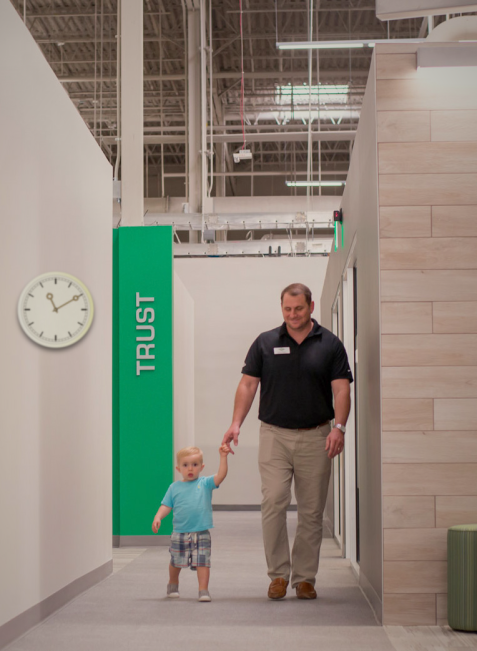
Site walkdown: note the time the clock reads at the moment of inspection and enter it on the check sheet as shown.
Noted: 11:10
